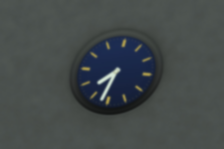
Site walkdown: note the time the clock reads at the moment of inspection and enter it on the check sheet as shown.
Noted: 7:32
